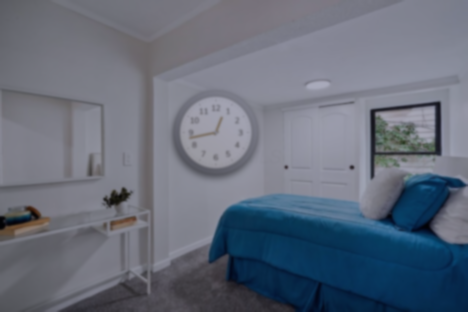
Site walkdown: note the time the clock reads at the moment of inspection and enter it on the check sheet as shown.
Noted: 12:43
